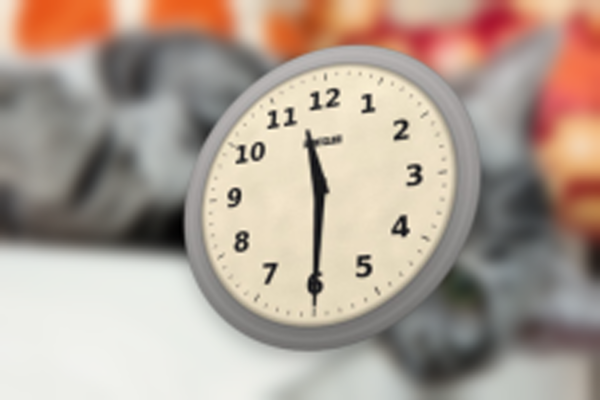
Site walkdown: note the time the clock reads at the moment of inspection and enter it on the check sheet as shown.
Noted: 11:30
